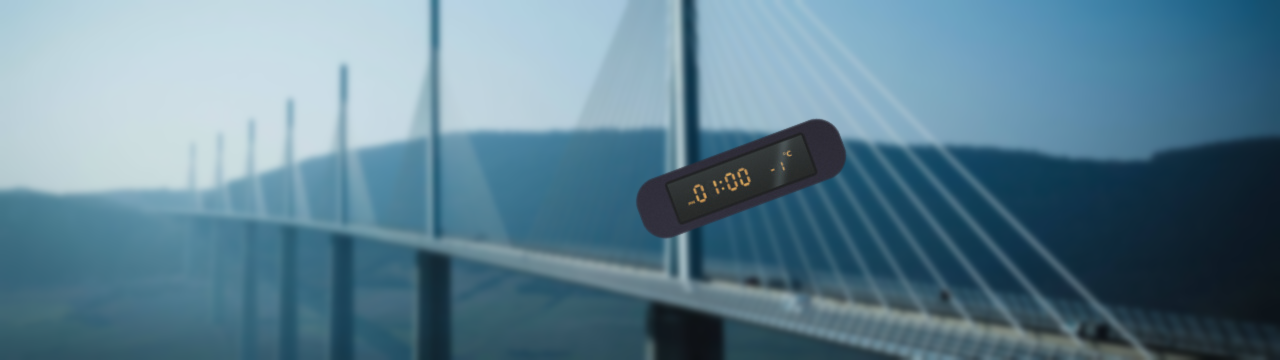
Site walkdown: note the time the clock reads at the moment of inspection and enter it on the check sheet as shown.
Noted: 1:00
